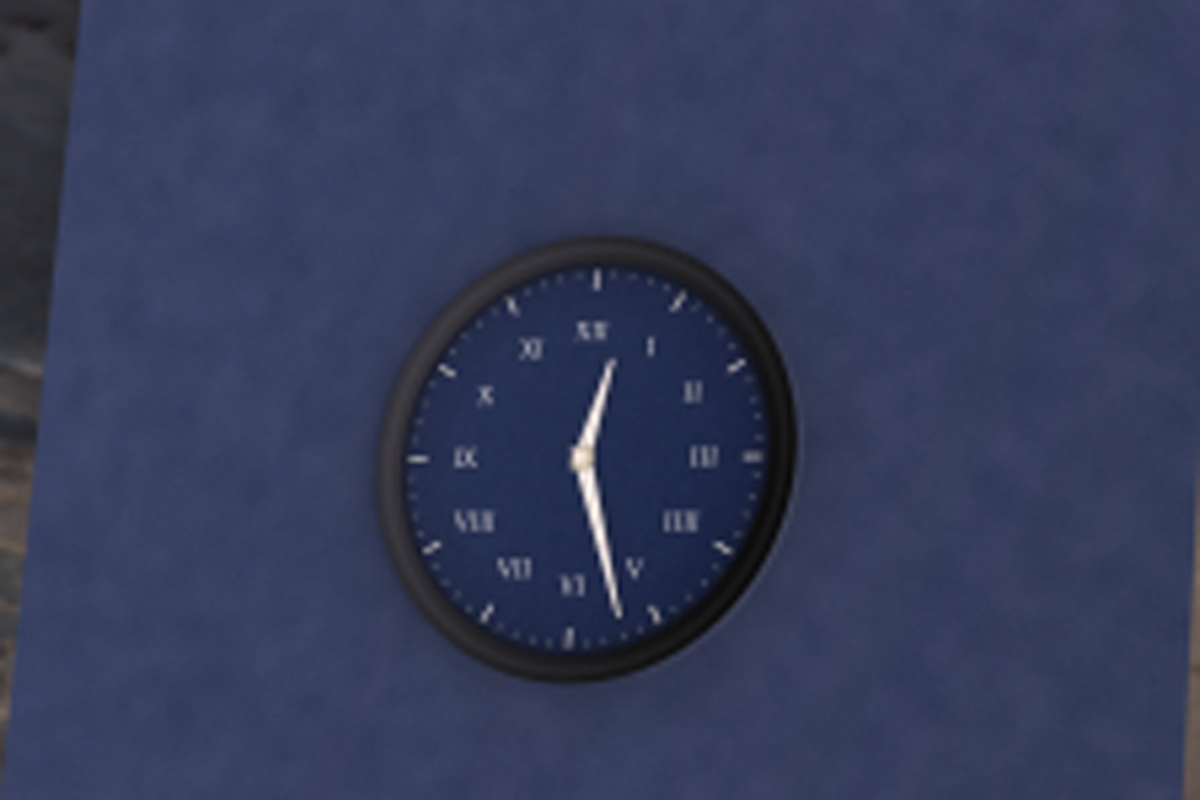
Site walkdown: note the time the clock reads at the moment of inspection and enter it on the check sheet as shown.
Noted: 12:27
